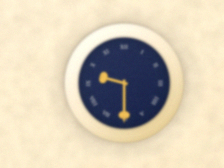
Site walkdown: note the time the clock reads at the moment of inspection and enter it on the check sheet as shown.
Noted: 9:30
